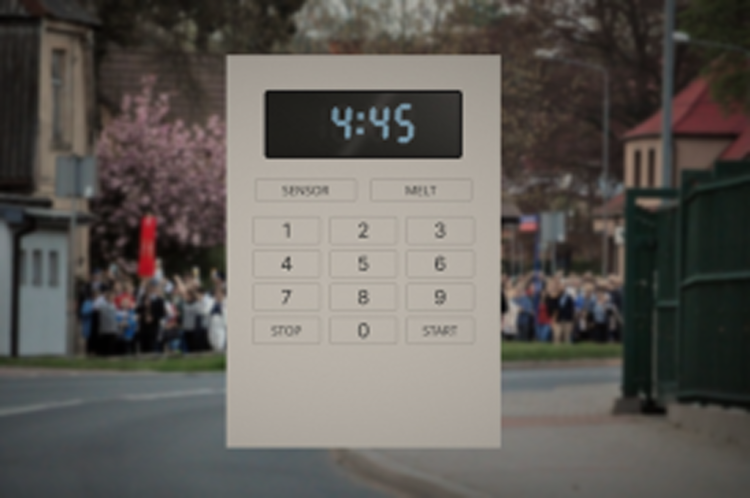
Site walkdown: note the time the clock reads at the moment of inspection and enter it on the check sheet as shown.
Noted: 4:45
